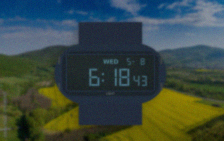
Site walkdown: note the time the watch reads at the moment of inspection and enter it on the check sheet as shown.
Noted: 6:18:43
